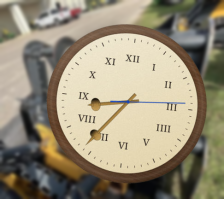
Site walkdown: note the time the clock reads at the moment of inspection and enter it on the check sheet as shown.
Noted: 8:36:14
